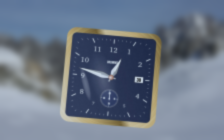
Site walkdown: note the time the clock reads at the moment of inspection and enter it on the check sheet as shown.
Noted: 12:47
